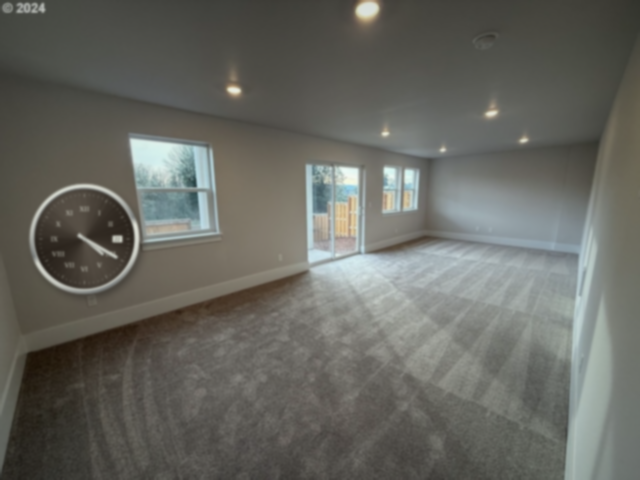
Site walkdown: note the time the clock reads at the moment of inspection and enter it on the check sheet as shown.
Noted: 4:20
